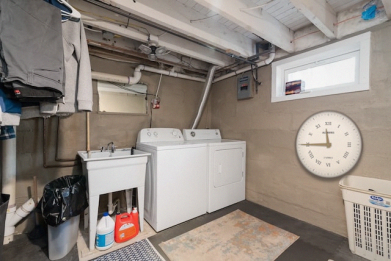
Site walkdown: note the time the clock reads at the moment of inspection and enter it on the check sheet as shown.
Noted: 11:45
